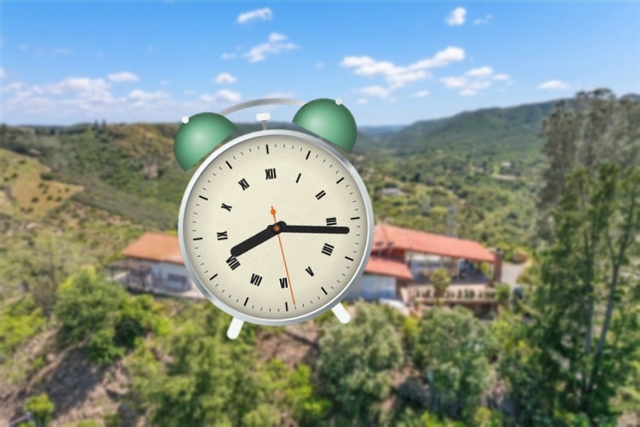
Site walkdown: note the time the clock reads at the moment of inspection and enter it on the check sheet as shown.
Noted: 8:16:29
